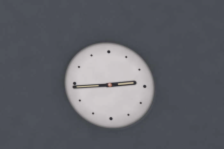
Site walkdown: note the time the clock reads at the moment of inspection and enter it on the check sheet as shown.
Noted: 2:44
